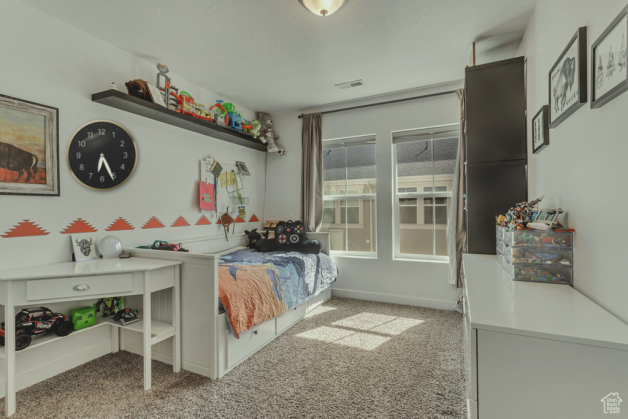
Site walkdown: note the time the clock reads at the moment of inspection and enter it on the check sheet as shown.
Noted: 6:26
